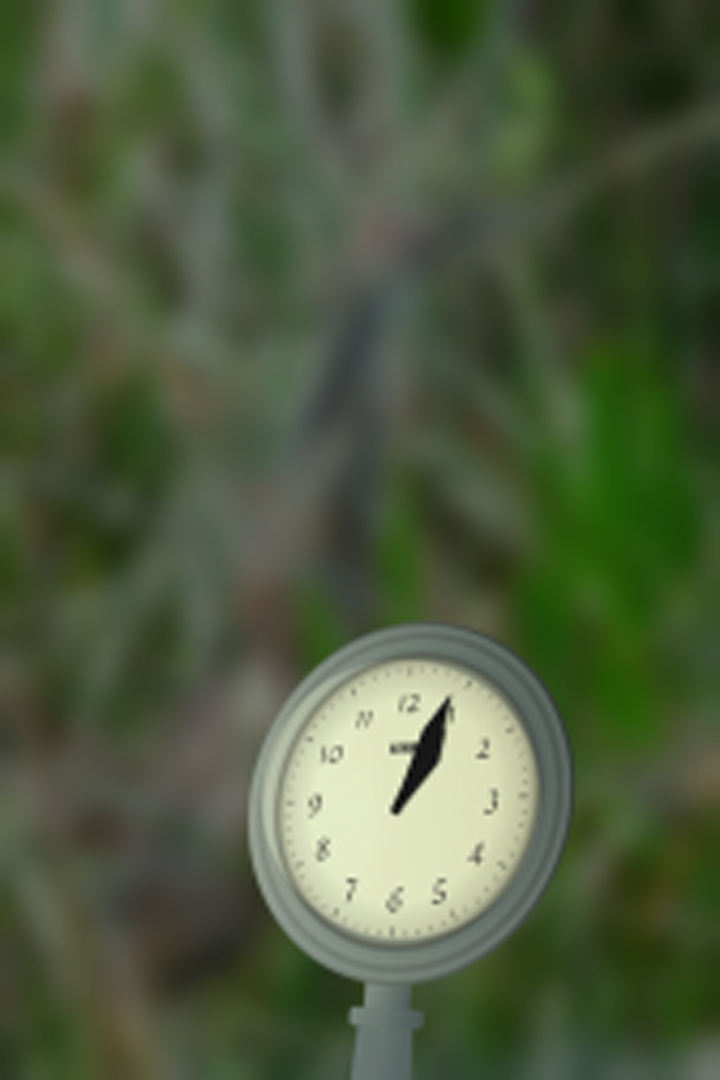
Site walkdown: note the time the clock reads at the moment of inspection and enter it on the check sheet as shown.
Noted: 1:04
